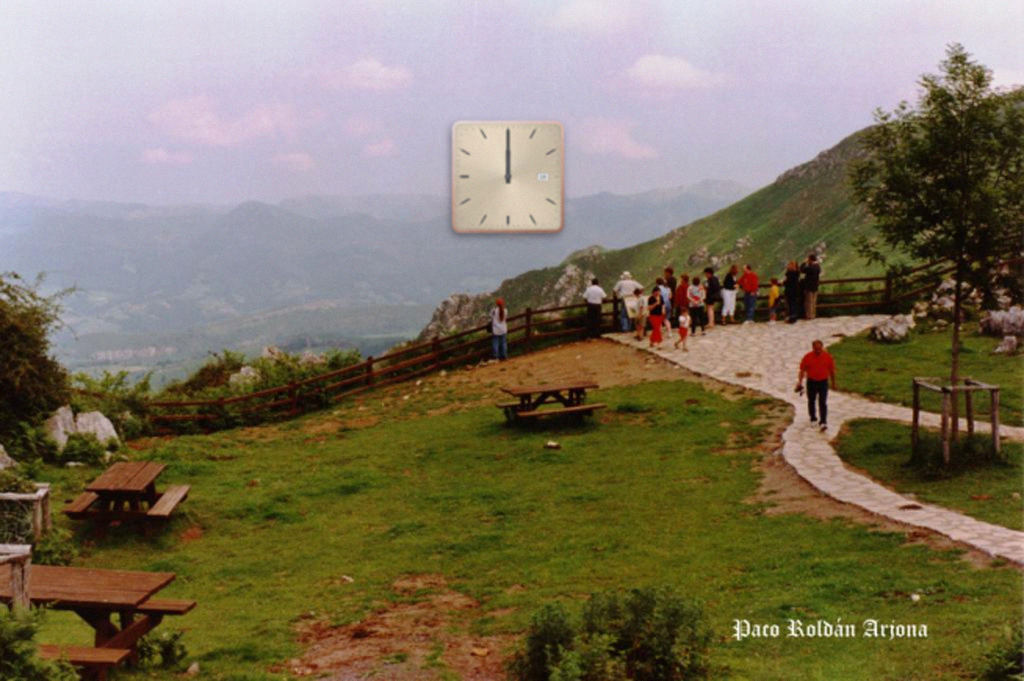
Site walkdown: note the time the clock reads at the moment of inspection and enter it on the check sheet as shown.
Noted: 12:00
